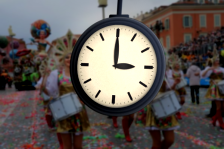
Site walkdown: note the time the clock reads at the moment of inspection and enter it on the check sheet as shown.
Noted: 3:00
